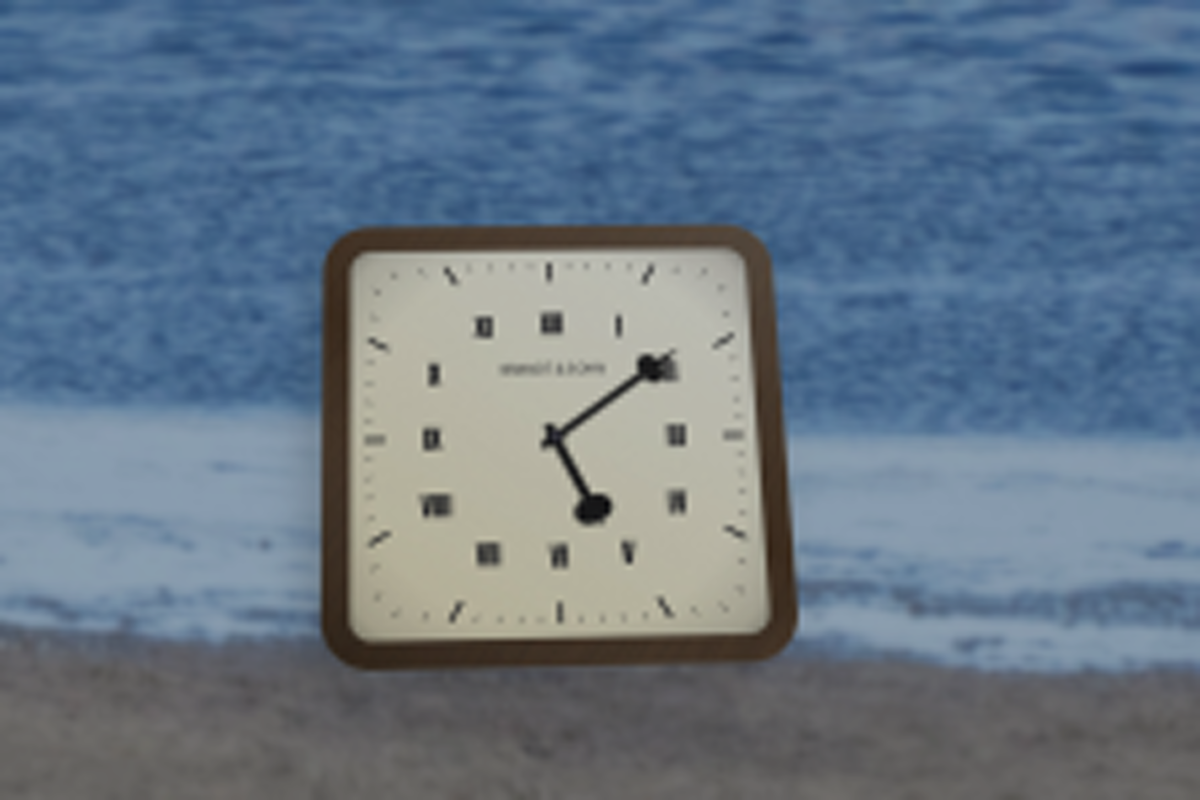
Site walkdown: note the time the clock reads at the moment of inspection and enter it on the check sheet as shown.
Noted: 5:09
